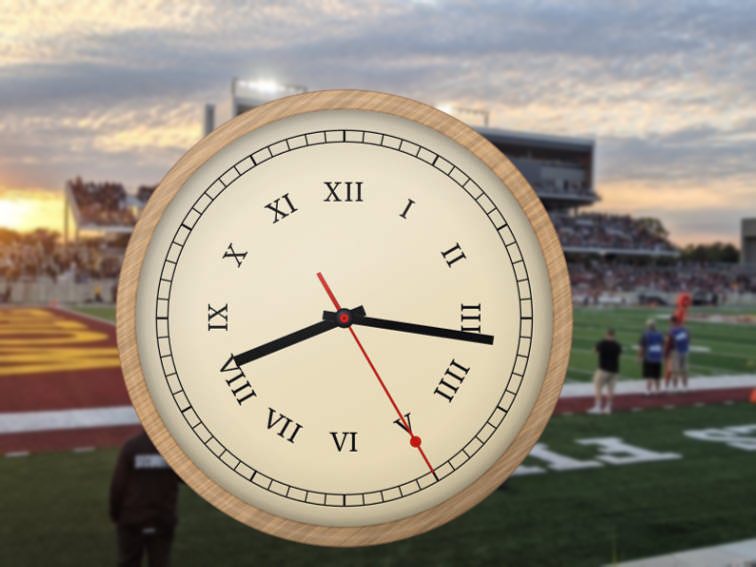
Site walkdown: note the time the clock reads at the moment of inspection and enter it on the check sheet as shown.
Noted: 8:16:25
